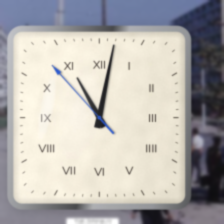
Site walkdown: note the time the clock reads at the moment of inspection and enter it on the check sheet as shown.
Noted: 11:01:53
